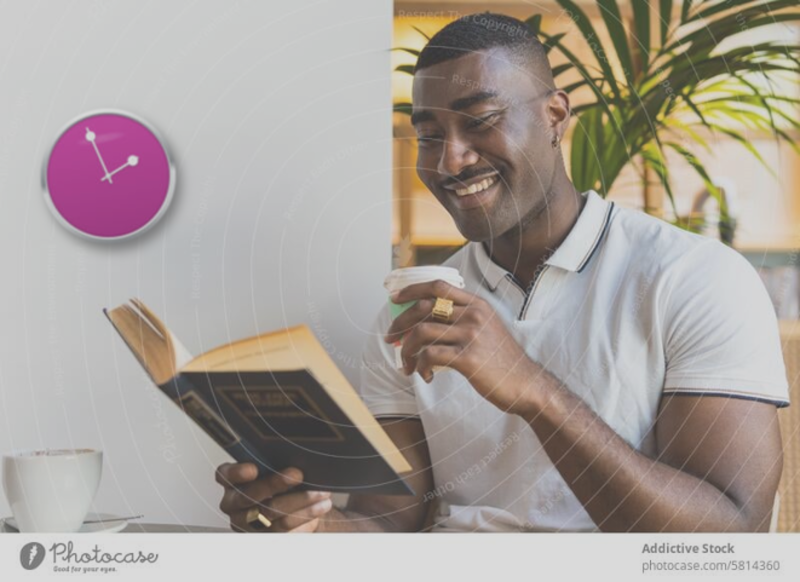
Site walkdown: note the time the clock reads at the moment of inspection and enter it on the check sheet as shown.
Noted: 1:56
